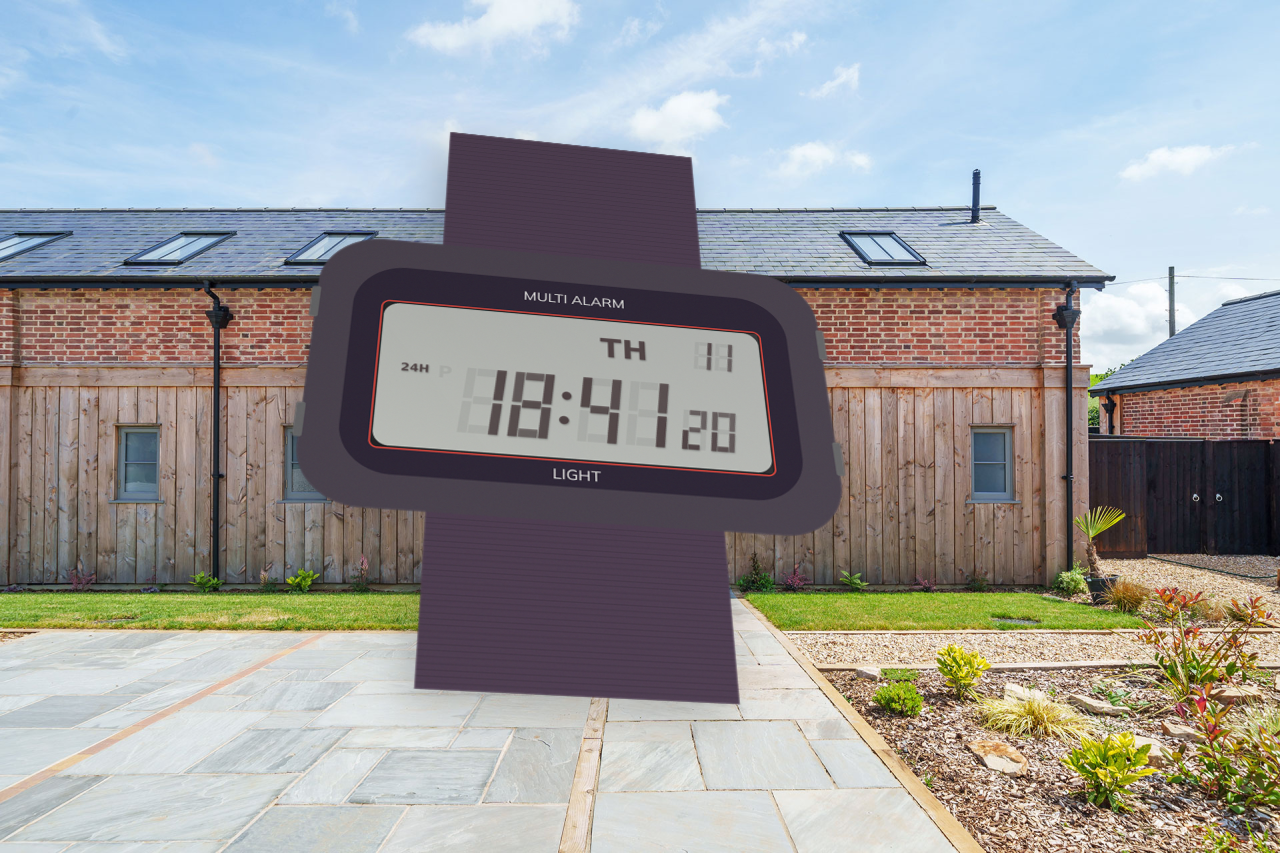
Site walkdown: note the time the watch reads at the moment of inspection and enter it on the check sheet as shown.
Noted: 18:41:20
